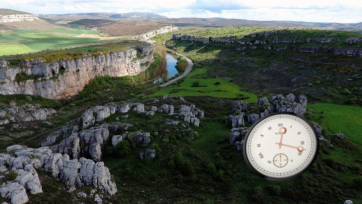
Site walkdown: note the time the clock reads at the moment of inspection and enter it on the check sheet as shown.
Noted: 12:18
